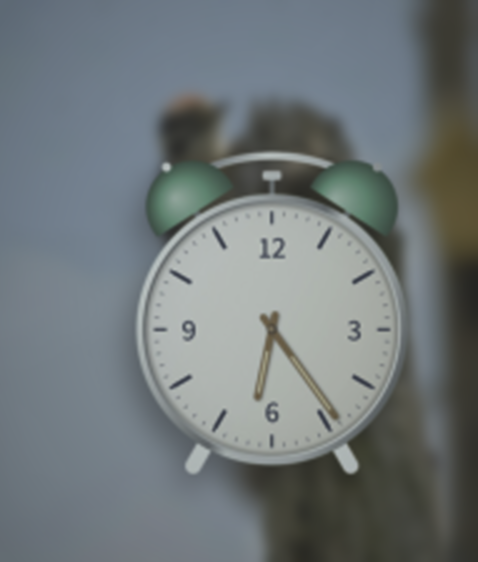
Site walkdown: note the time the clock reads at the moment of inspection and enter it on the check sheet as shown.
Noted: 6:24
